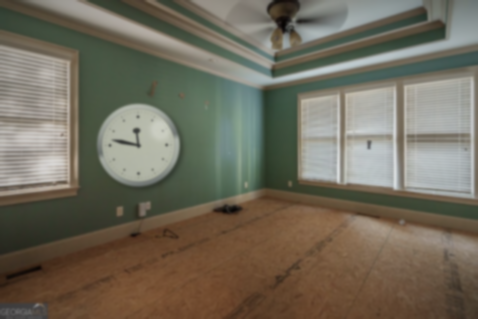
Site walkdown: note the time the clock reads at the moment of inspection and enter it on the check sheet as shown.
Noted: 11:47
